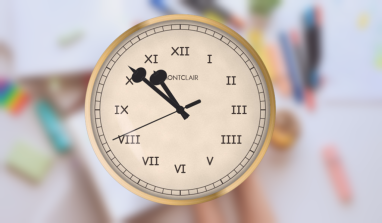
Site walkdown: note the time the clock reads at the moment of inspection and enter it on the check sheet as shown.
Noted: 10:51:41
